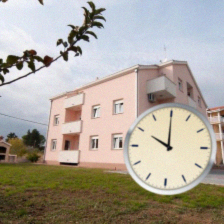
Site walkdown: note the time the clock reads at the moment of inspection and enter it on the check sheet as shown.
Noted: 10:00
